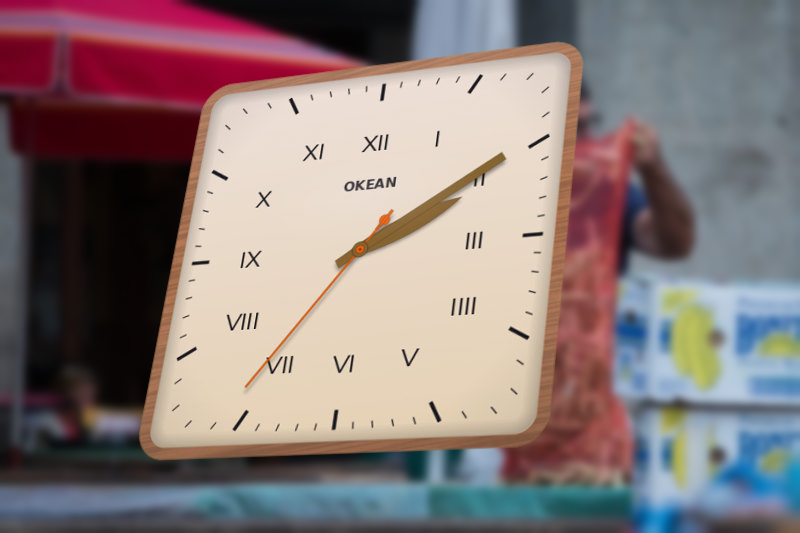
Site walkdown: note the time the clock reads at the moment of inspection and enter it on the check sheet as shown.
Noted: 2:09:36
